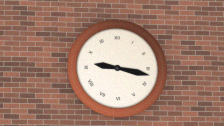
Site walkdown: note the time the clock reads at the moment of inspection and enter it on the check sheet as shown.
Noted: 9:17
